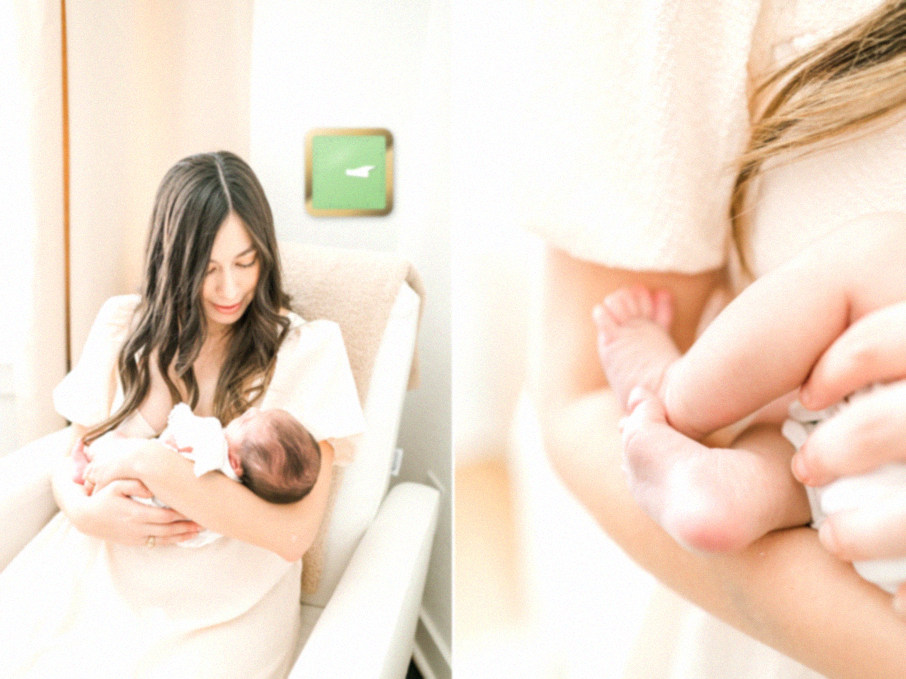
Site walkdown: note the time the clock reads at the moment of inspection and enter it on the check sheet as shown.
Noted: 3:13
